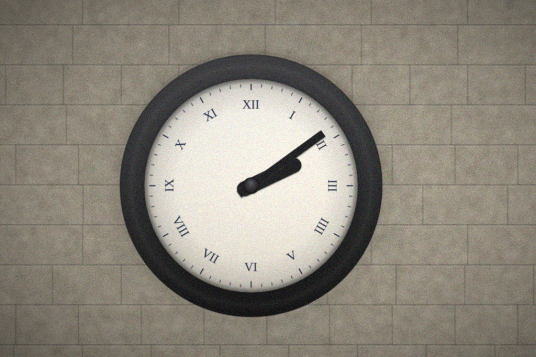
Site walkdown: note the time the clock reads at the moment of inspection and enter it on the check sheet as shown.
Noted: 2:09
